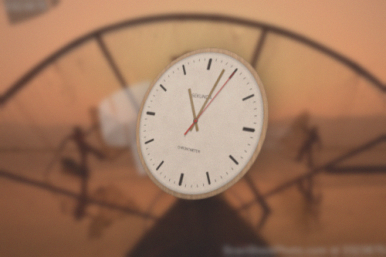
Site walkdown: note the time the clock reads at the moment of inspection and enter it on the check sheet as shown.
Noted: 11:03:05
